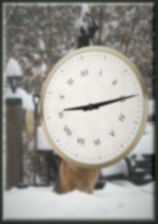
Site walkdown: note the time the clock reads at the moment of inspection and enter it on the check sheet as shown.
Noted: 9:15
